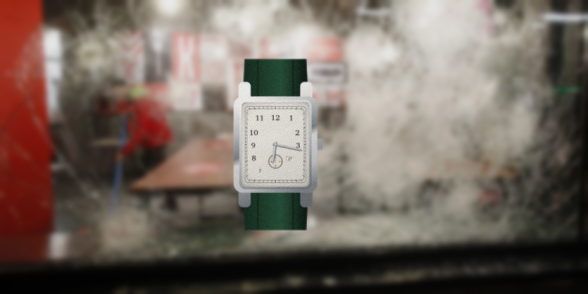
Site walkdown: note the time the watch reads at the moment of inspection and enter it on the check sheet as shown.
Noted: 6:17
